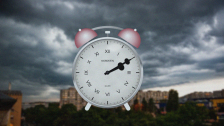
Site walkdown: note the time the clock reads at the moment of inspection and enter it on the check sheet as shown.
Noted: 2:10
